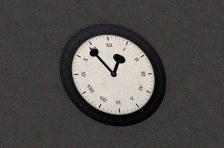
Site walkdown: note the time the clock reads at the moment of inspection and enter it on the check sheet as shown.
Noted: 12:54
